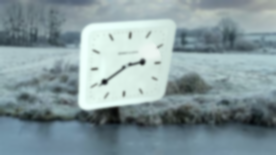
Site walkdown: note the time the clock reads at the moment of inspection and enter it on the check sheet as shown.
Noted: 2:39
